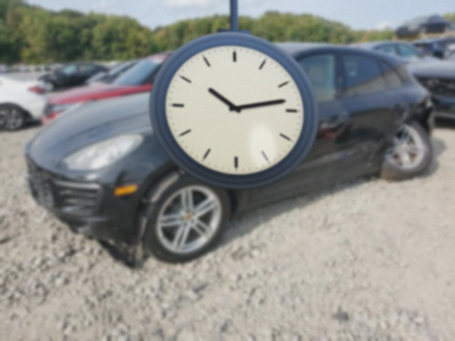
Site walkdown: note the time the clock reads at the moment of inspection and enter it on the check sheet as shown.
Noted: 10:13
